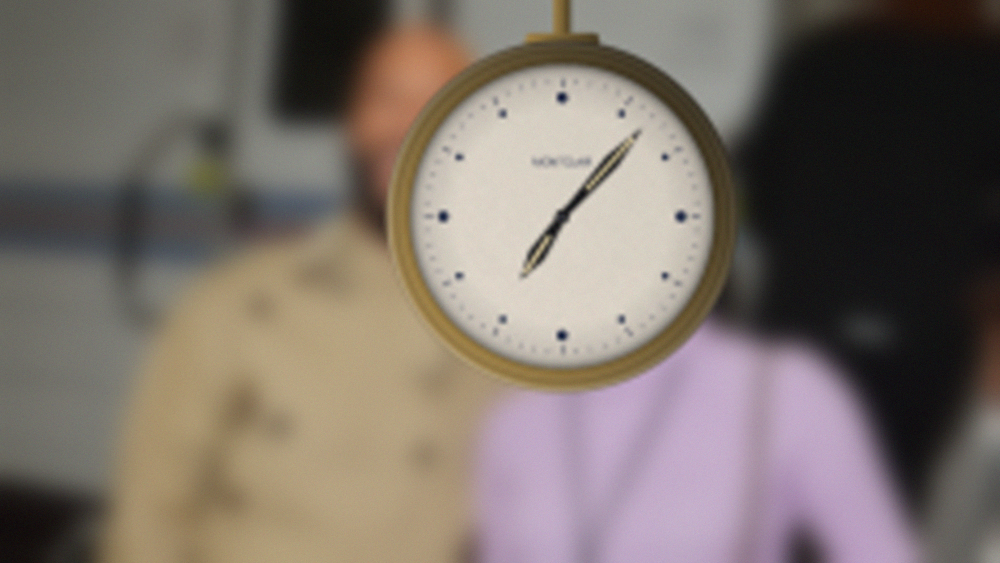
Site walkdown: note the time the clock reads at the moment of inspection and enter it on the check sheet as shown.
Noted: 7:07
